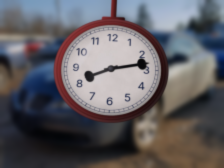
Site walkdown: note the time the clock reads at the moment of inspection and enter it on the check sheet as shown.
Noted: 8:13
